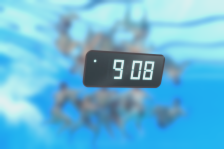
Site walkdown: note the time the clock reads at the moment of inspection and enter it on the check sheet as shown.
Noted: 9:08
